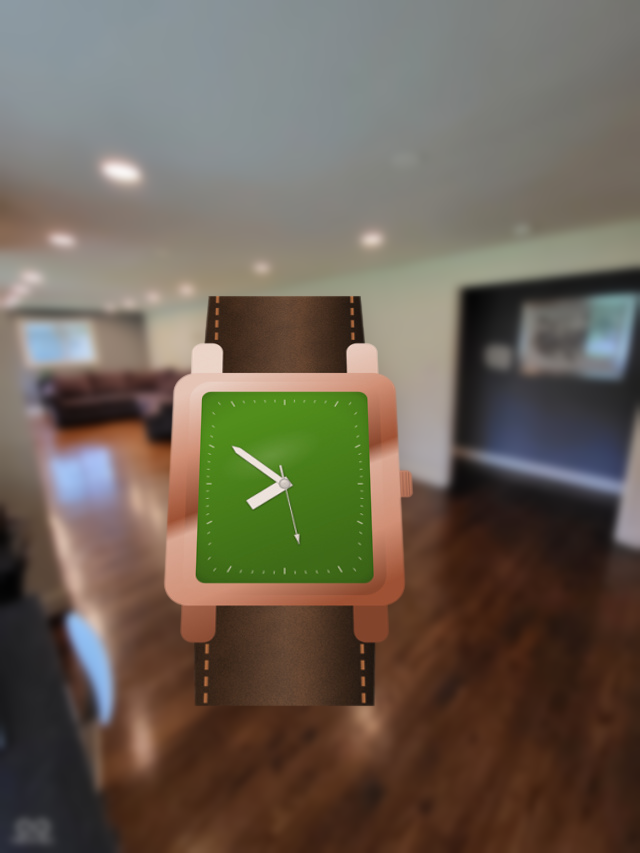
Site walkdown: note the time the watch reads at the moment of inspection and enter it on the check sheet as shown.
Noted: 7:51:28
